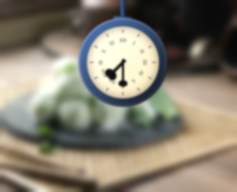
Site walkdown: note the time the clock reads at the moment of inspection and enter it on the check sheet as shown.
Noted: 7:30
